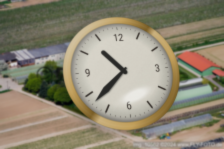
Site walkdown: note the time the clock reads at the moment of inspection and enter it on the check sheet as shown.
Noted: 10:38
